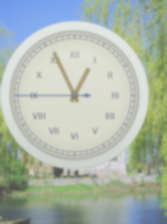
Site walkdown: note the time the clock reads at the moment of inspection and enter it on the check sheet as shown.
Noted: 12:55:45
